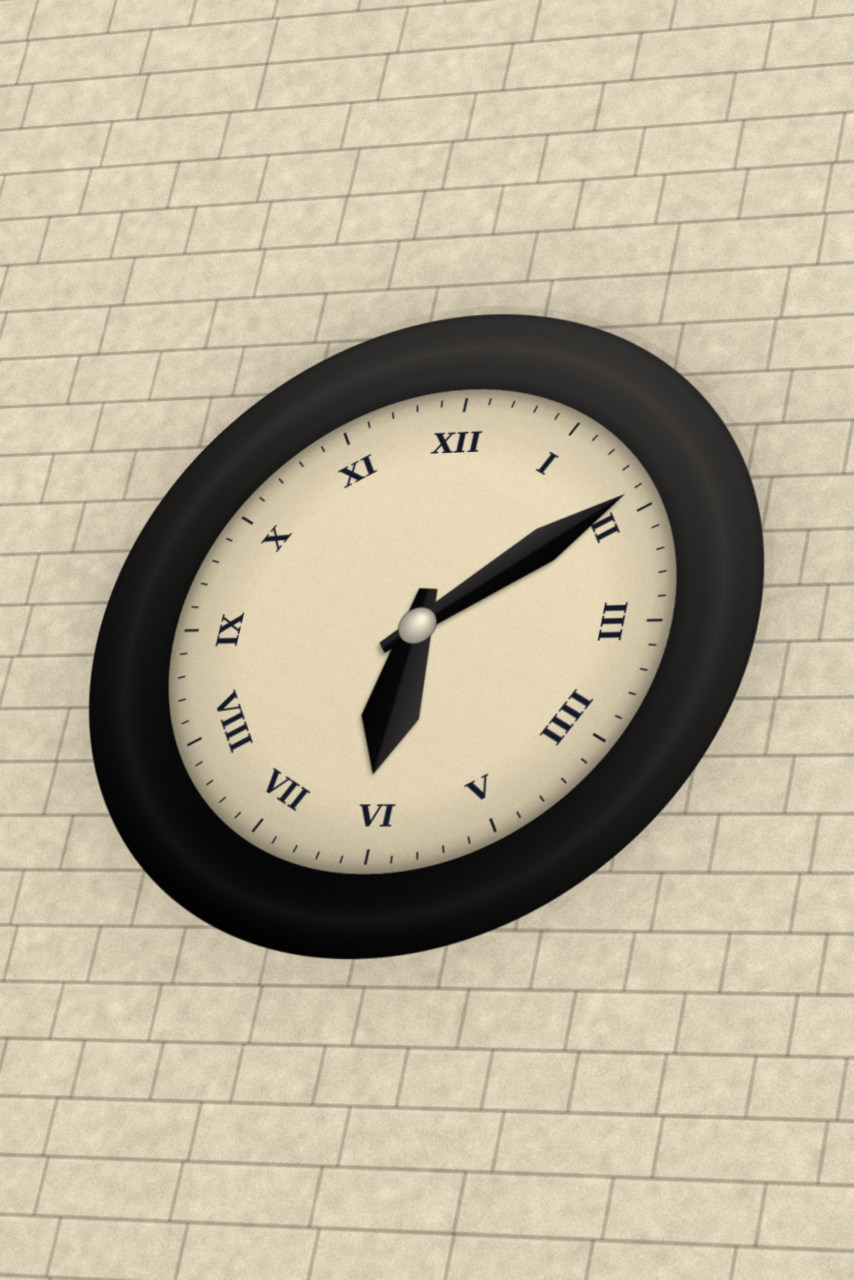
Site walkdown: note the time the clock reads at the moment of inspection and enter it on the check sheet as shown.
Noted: 6:09
